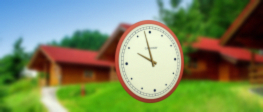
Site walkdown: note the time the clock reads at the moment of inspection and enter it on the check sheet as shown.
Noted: 9:58
